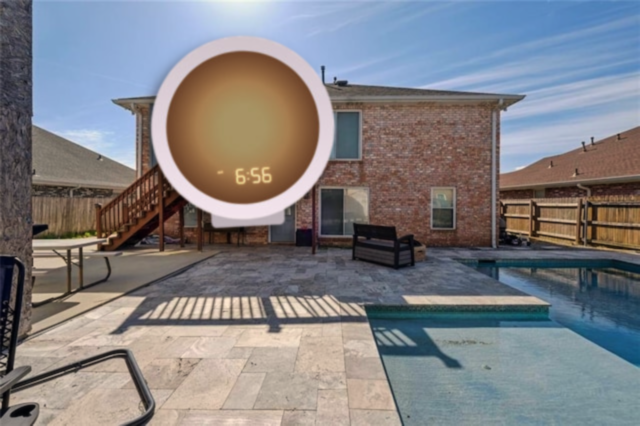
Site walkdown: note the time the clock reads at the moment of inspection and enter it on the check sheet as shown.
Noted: 6:56
